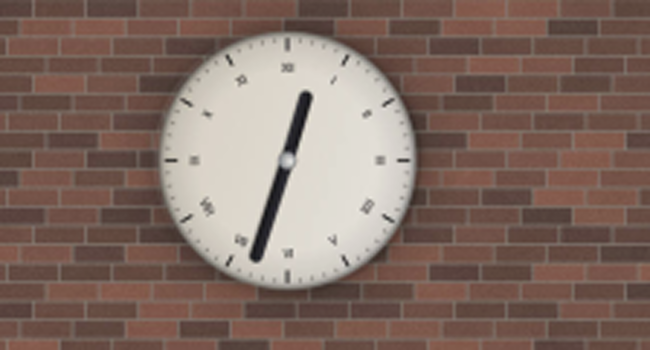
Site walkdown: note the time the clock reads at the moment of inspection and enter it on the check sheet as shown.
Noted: 12:33
